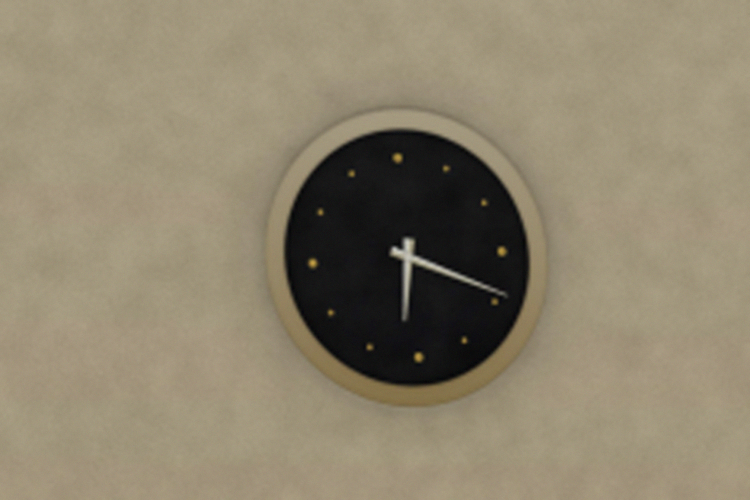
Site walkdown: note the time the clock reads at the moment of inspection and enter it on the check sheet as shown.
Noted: 6:19
